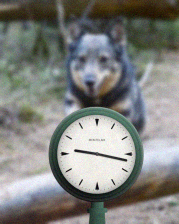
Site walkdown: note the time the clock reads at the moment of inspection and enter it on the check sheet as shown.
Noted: 9:17
